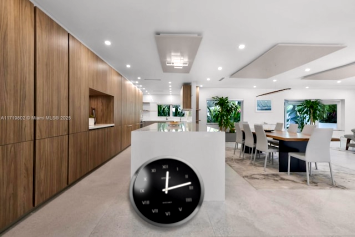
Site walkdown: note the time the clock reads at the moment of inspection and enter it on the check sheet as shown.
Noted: 12:13
